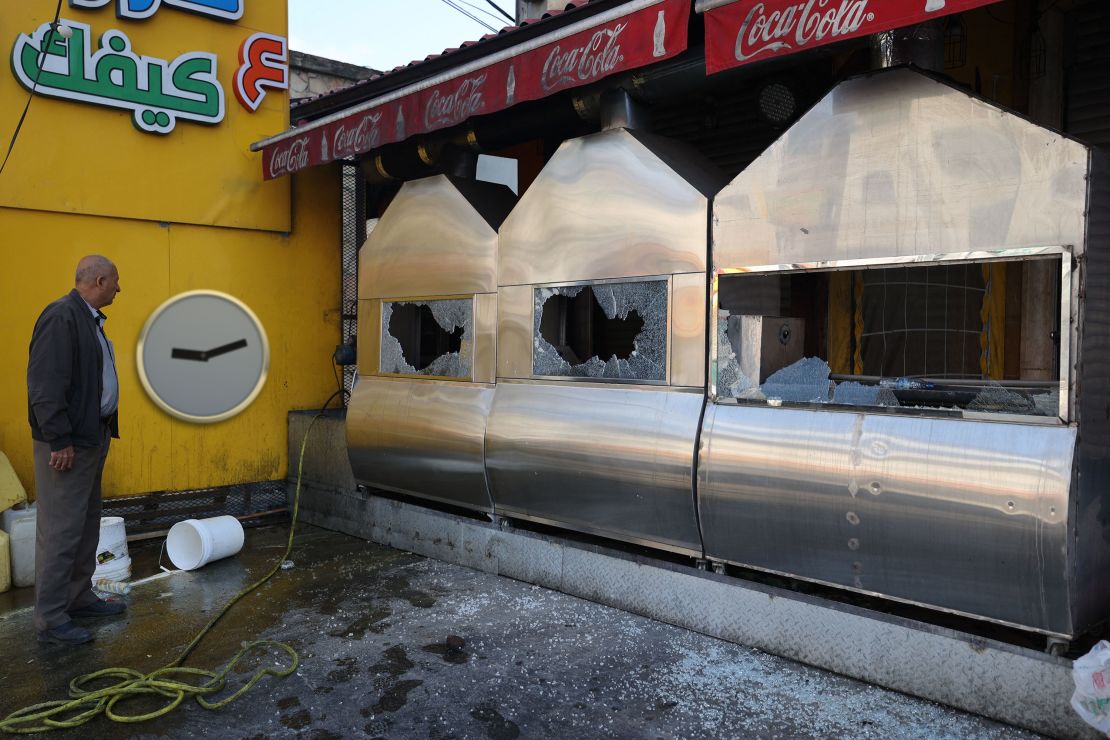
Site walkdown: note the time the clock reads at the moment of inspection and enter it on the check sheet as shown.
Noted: 9:12
